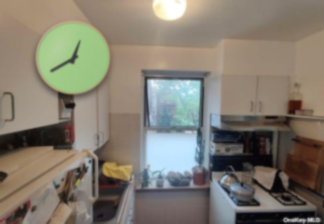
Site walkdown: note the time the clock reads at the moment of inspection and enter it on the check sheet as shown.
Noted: 12:40
